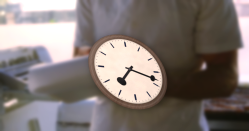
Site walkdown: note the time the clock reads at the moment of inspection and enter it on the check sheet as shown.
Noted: 7:18
